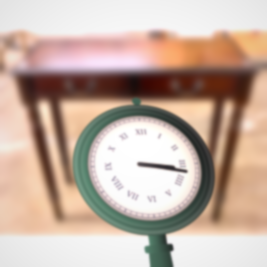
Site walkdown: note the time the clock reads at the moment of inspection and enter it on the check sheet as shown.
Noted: 3:17
